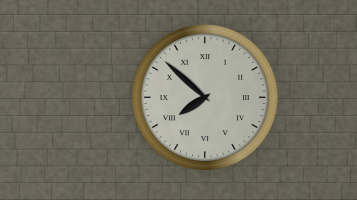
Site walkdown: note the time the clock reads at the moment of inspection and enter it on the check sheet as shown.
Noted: 7:52
